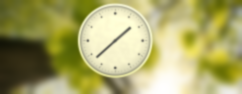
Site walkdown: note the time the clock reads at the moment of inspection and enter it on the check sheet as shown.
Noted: 1:38
